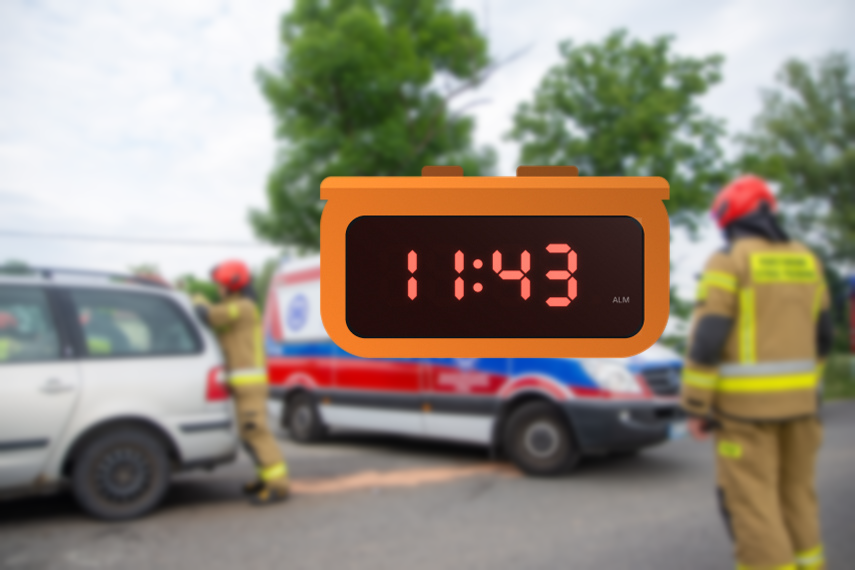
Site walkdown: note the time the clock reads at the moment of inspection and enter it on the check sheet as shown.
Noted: 11:43
